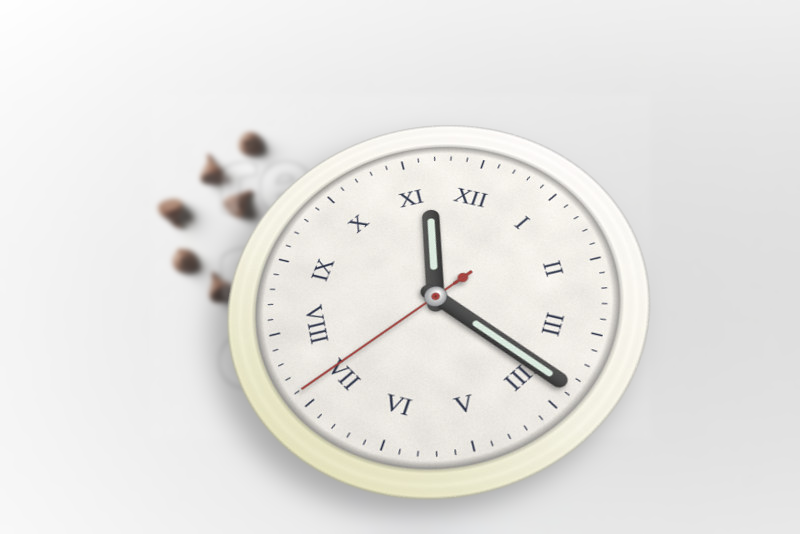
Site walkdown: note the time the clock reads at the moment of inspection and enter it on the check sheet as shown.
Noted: 11:18:36
